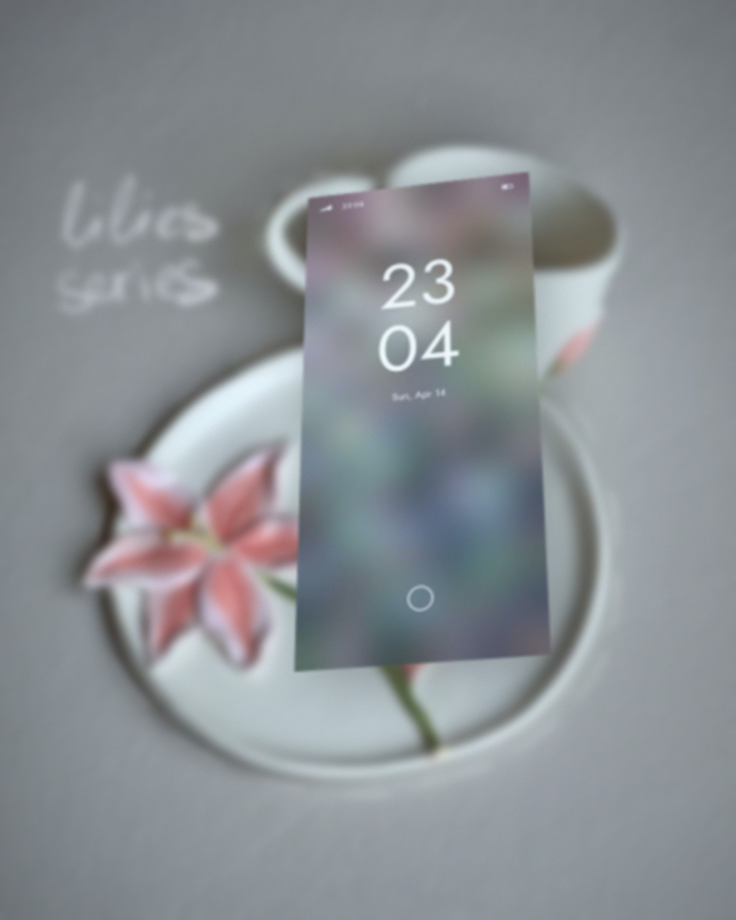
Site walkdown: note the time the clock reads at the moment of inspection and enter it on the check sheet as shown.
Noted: 23:04
